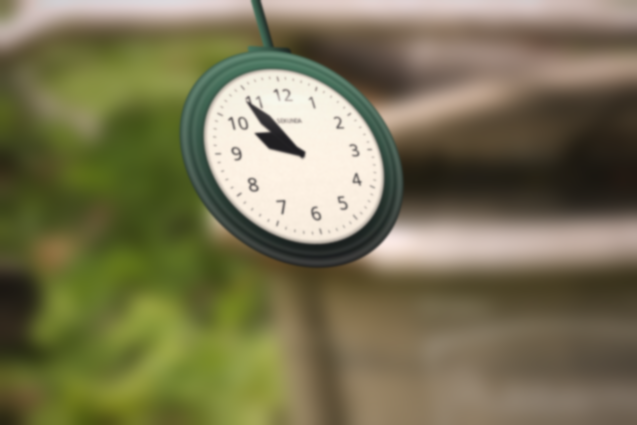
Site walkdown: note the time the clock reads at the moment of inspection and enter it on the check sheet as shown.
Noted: 9:54
